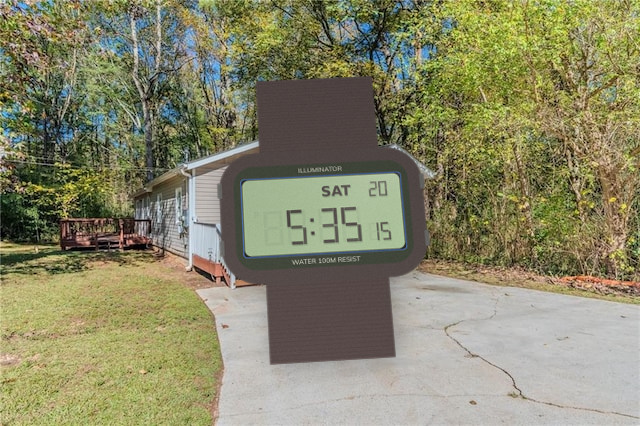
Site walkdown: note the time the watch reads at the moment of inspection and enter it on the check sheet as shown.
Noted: 5:35:15
